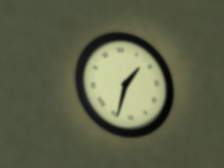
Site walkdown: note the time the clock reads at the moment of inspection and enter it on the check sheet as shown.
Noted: 1:34
